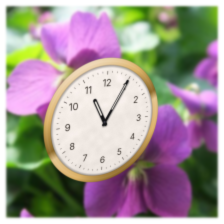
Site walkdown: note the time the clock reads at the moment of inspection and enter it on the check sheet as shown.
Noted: 11:05
